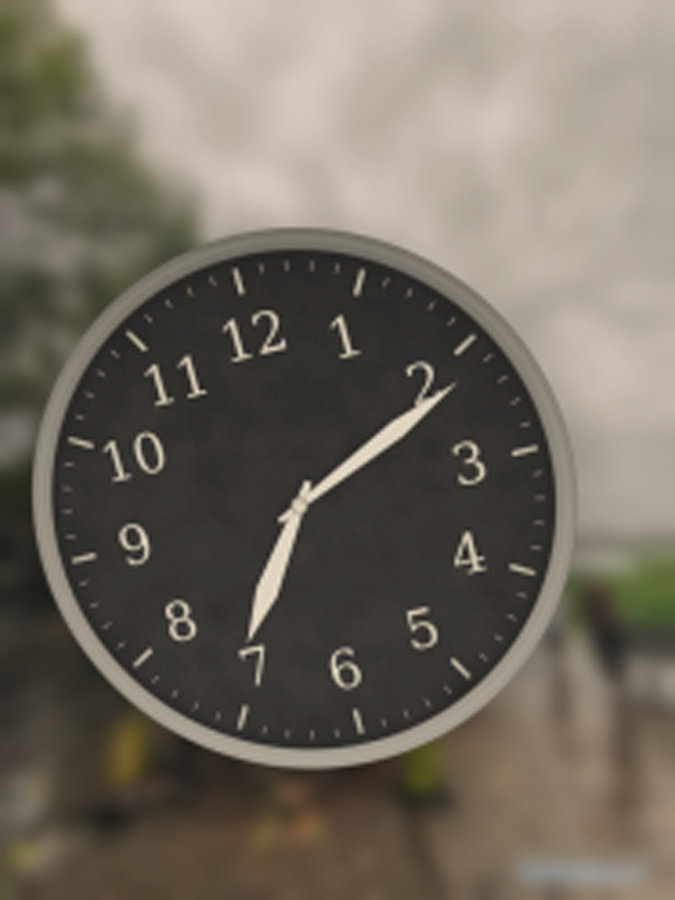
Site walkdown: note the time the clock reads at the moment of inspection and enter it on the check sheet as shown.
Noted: 7:11
